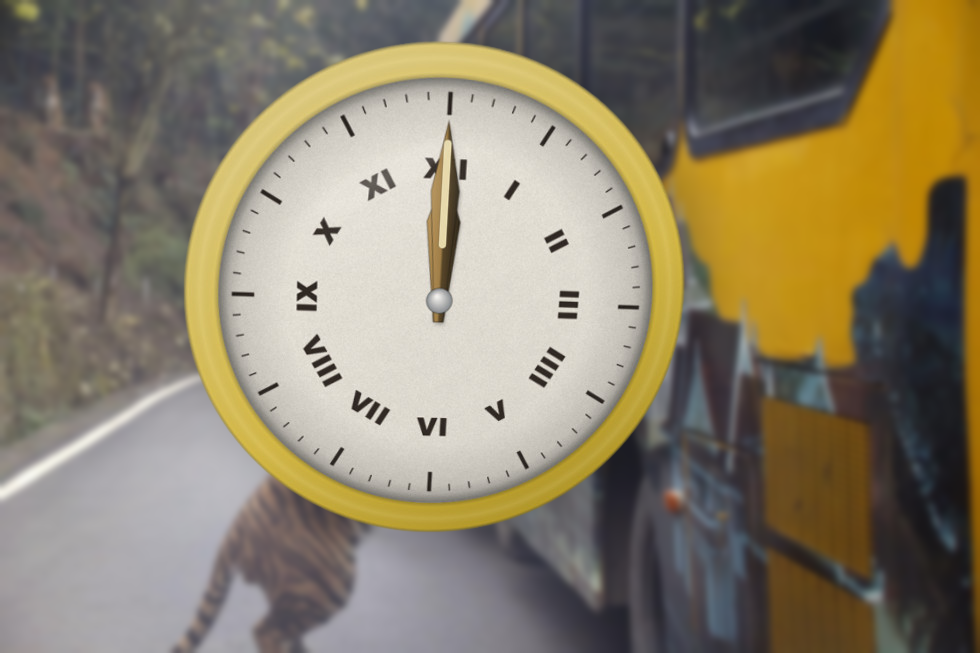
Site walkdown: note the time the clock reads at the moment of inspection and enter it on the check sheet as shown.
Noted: 12:00
